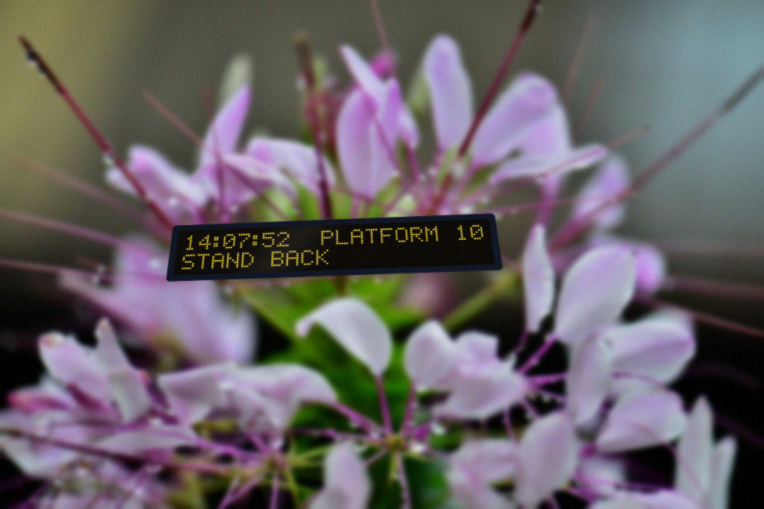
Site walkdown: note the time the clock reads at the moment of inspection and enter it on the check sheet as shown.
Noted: 14:07:52
